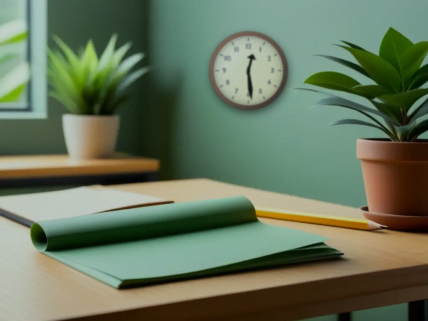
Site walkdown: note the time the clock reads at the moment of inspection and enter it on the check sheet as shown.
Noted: 12:29
